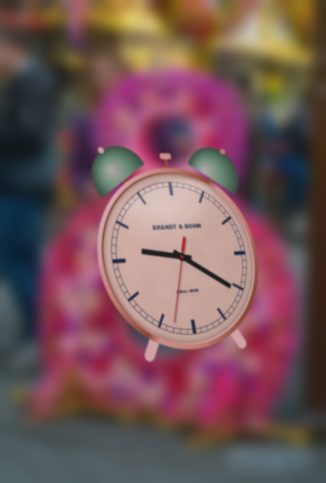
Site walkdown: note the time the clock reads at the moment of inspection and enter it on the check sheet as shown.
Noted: 9:20:33
